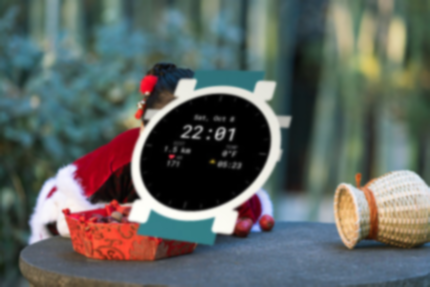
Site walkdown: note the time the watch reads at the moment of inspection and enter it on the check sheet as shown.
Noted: 22:01
